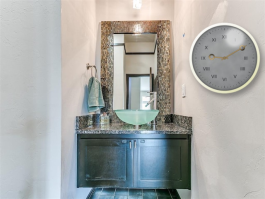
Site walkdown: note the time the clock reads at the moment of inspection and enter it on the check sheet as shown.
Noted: 9:10
